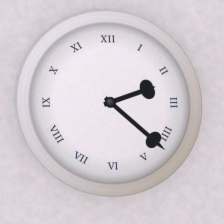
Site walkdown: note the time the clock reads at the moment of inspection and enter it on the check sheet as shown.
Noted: 2:22
